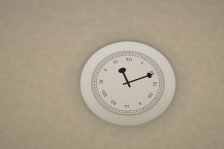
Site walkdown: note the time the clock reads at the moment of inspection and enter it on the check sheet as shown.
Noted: 11:11
